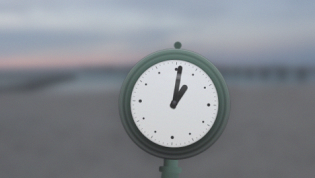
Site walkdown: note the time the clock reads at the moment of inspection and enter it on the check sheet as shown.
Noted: 1:01
